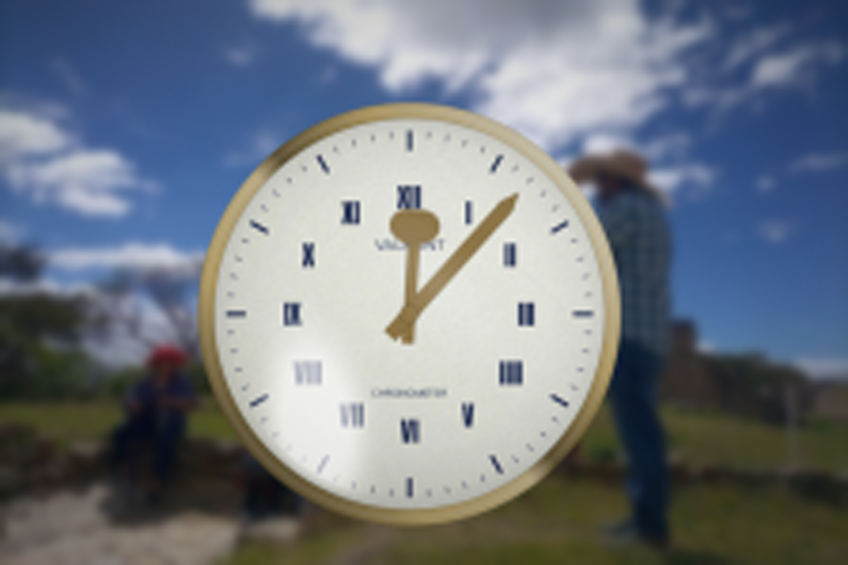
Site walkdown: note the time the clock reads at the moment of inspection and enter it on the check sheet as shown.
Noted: 12:07
